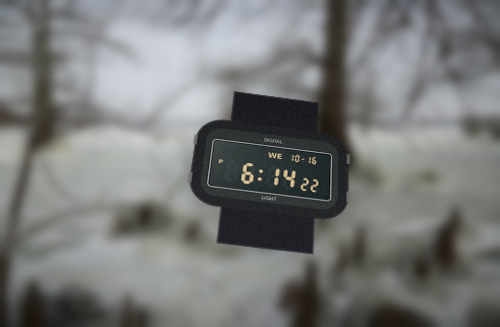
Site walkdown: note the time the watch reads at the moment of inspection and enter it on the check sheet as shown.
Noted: 6:14:22
